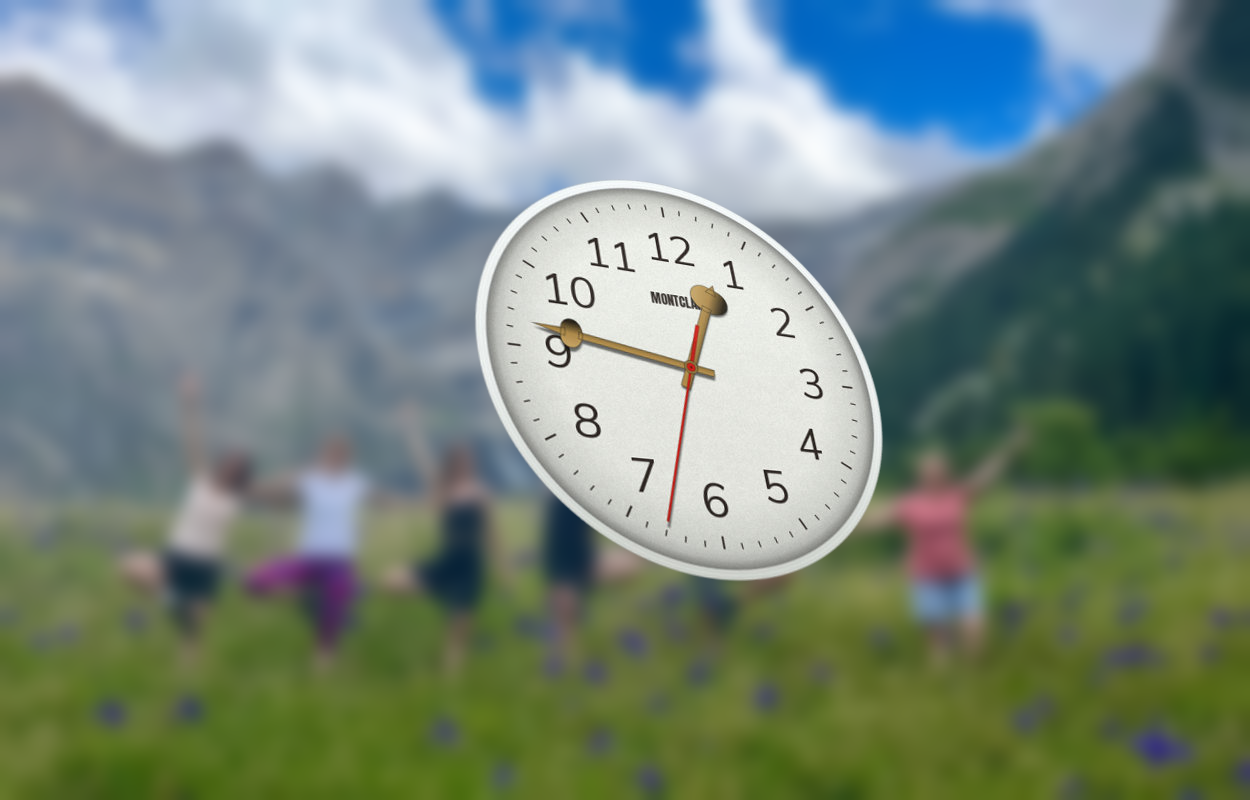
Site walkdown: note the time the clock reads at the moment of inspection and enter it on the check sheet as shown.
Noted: 12:46:33
